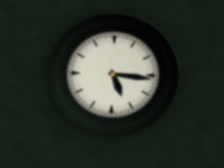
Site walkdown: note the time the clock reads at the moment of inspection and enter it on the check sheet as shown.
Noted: 5:16
